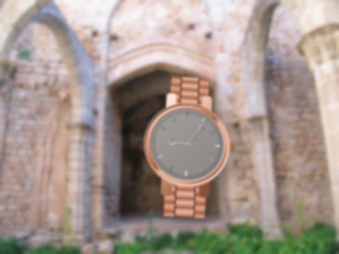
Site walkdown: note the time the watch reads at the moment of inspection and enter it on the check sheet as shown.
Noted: 9:06
